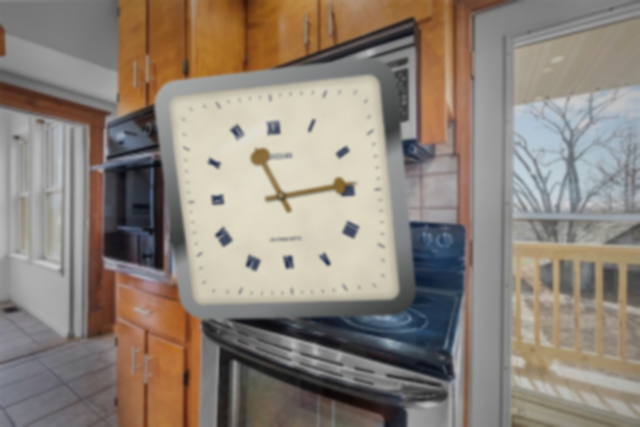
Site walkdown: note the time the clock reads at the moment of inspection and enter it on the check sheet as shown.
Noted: 11:14
